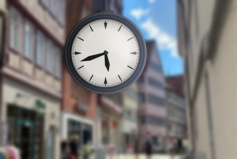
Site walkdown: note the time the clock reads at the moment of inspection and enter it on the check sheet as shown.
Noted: 5:42
